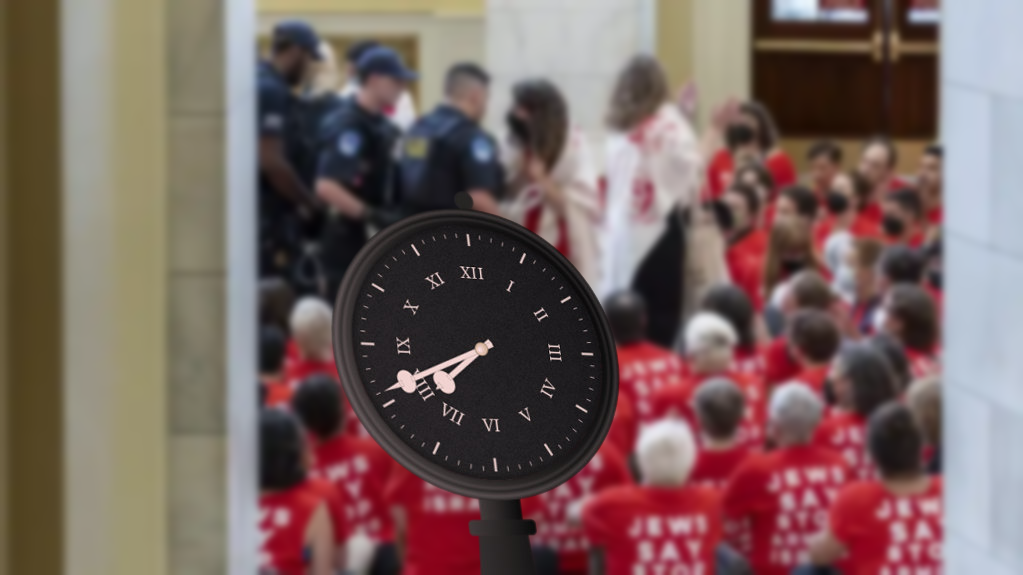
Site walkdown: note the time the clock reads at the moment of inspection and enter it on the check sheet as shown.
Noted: 7:41
